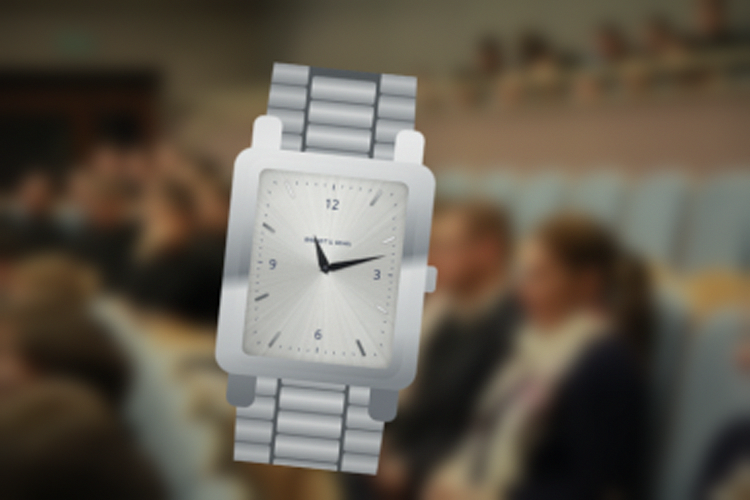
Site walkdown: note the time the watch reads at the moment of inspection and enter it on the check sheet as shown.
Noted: 11:12
